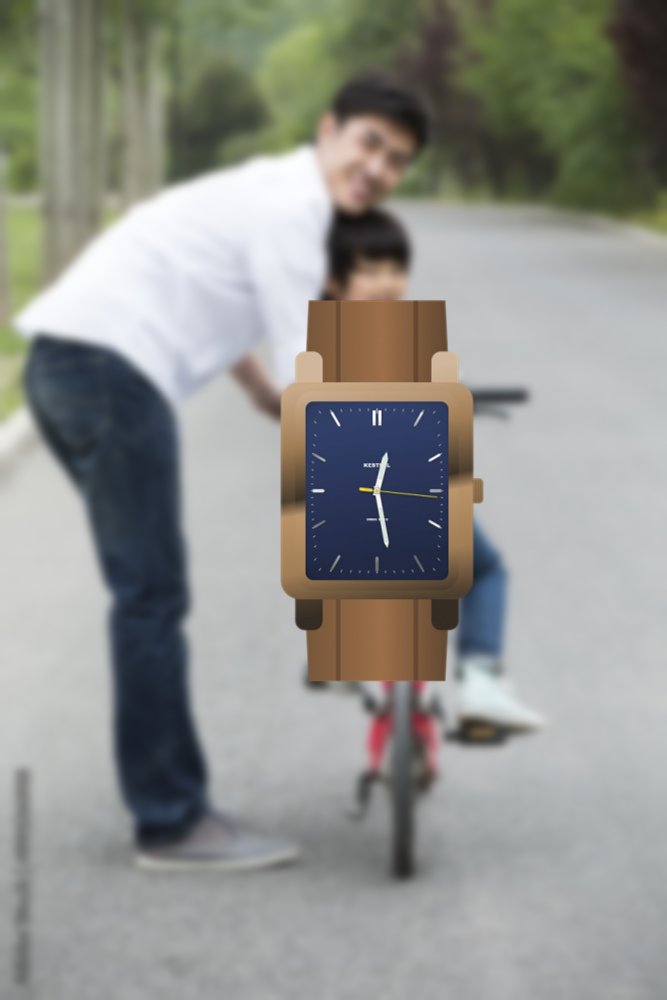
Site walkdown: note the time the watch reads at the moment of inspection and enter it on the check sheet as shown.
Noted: 12:28:16
